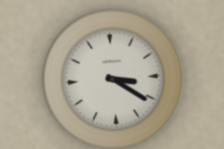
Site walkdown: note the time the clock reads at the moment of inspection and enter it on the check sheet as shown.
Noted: 3:21
